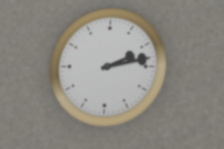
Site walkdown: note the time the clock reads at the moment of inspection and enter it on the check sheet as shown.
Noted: 2:13
